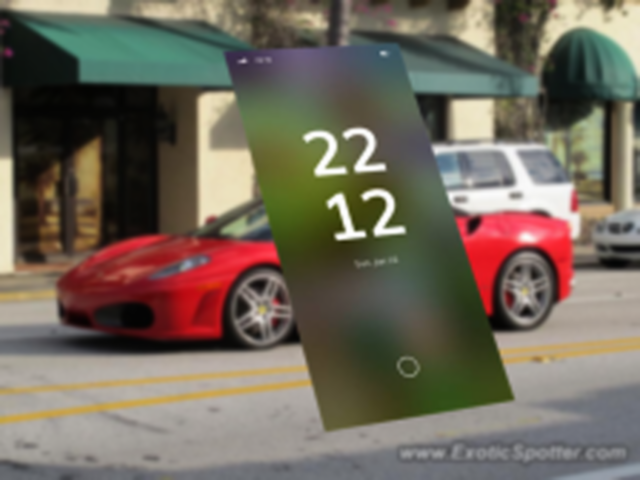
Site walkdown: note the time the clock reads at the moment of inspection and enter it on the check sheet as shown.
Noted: 22:12
